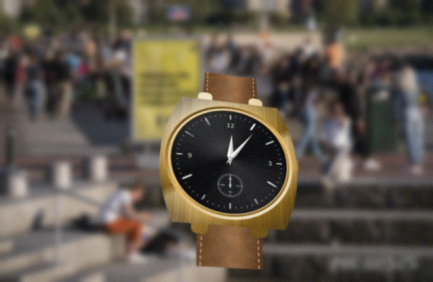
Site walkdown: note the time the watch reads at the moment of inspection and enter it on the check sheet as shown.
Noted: 12:06
